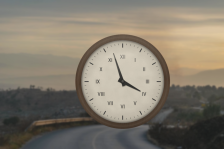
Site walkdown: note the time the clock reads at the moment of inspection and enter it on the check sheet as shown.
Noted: 3:57
